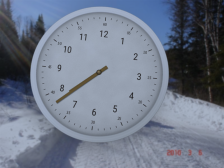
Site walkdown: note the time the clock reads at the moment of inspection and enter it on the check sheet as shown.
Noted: 7:38
